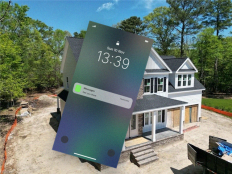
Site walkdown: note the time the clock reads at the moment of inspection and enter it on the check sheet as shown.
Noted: 13:39
